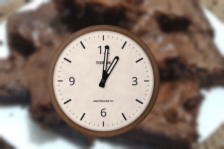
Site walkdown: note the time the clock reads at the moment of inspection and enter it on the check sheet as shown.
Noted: 1:01
